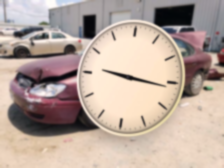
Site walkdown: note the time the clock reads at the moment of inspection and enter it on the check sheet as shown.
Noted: 9:16
